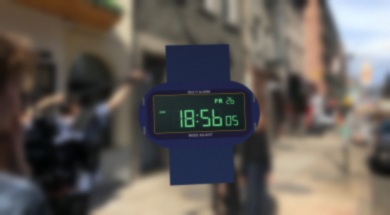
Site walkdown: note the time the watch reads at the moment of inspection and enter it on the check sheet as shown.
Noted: 18:56:05
